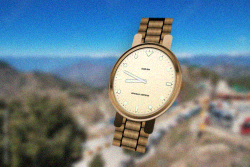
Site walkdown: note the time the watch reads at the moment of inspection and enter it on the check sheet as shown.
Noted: 8:48
